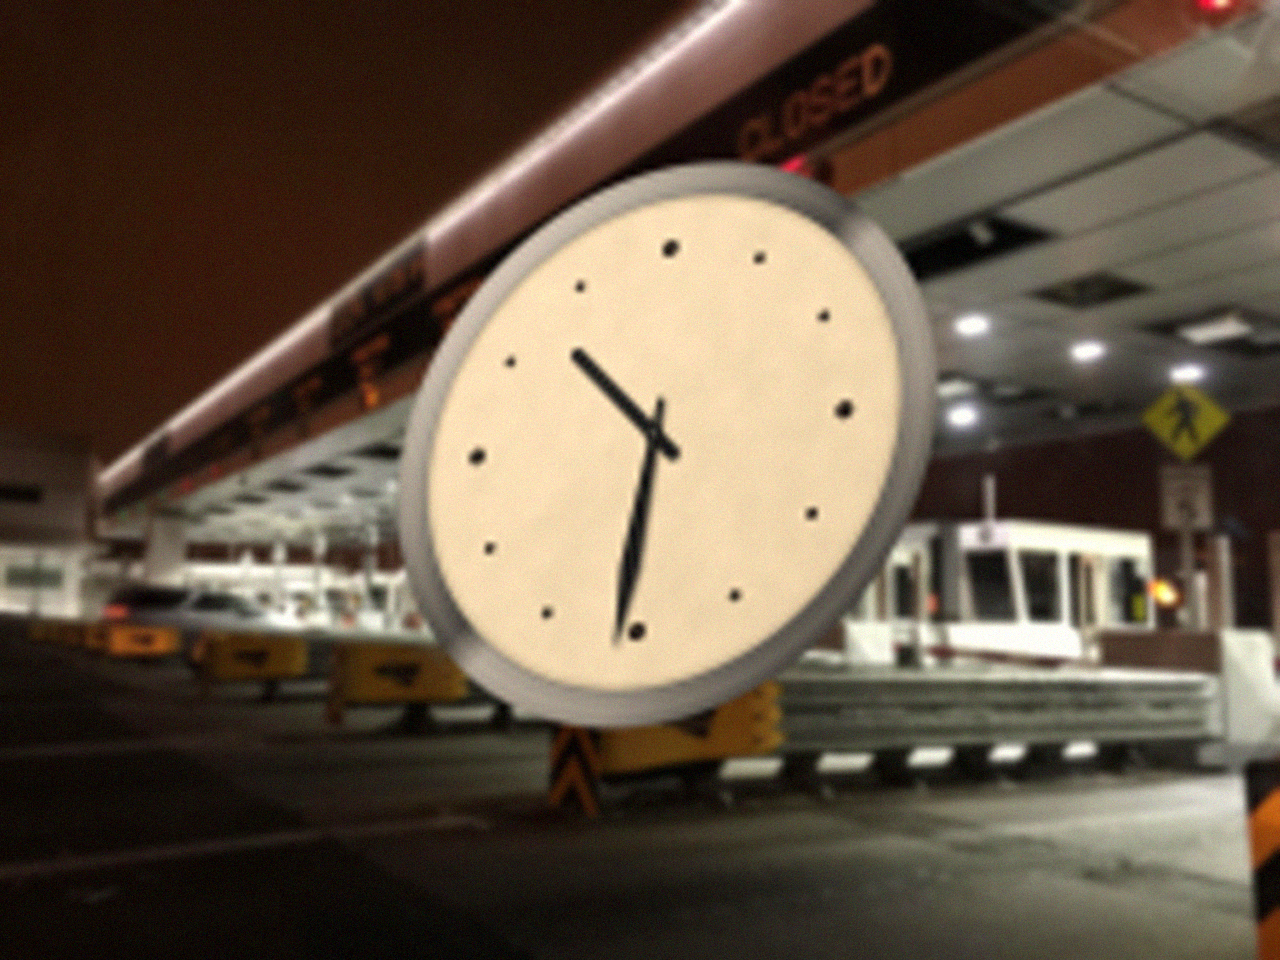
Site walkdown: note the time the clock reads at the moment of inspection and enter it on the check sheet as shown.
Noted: 10:31
